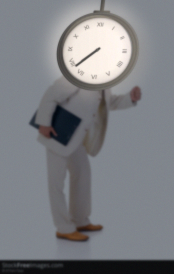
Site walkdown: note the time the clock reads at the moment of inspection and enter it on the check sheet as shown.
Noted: 7:38
